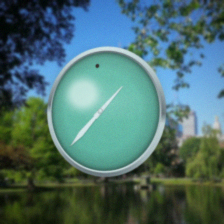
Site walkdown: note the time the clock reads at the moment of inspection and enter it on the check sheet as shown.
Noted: 1:38
